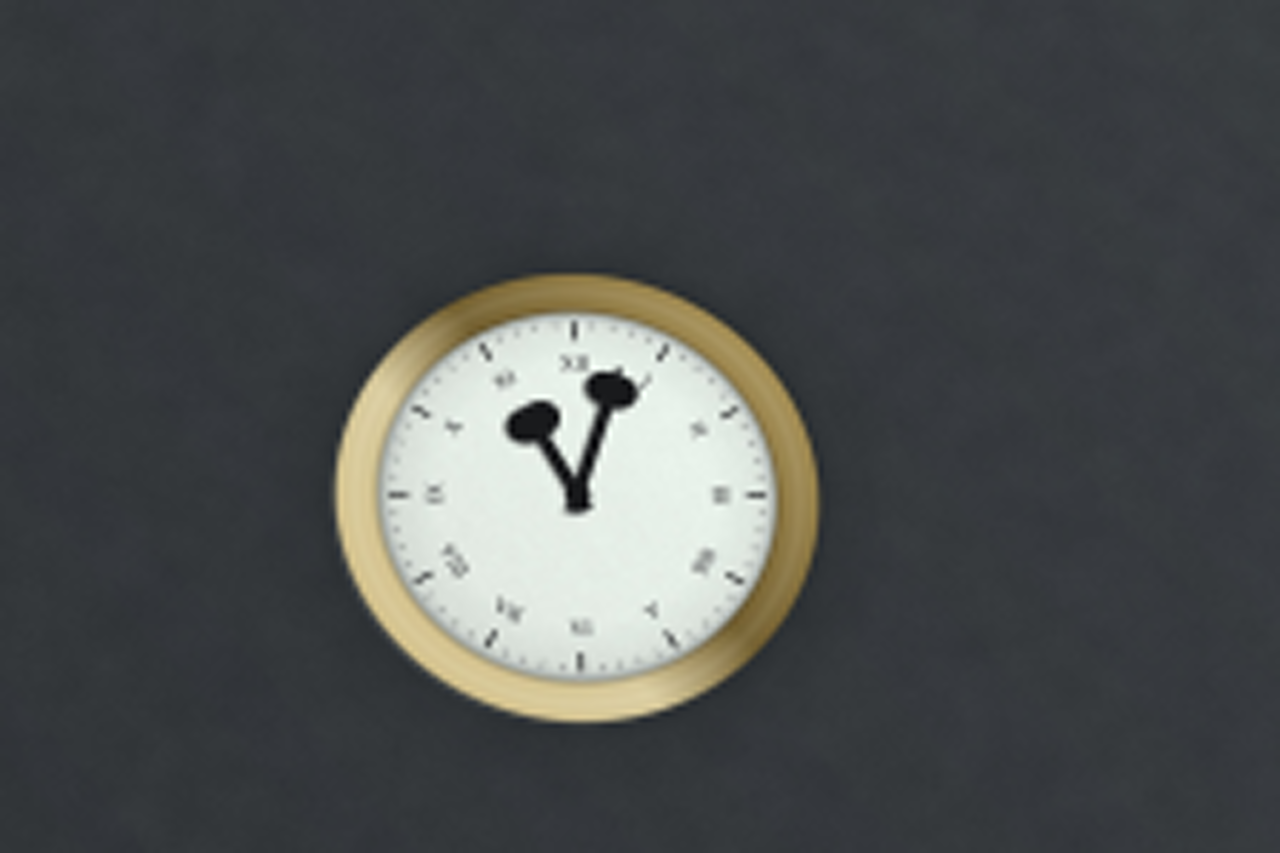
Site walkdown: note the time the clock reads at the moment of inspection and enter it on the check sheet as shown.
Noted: 11:03
